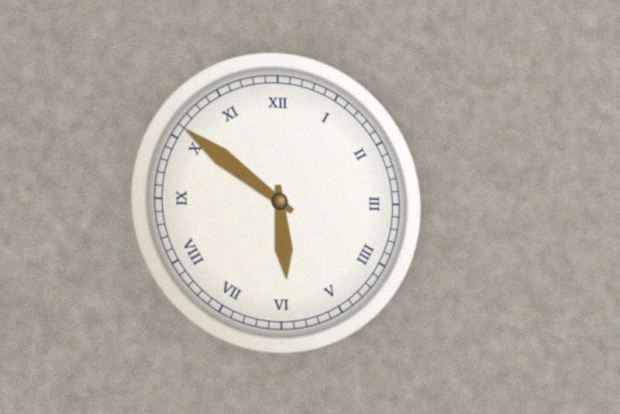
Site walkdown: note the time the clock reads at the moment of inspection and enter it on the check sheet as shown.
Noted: 5:51
